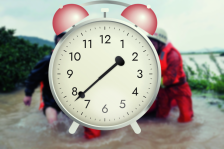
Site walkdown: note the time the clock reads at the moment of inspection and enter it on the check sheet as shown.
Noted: 1:38
